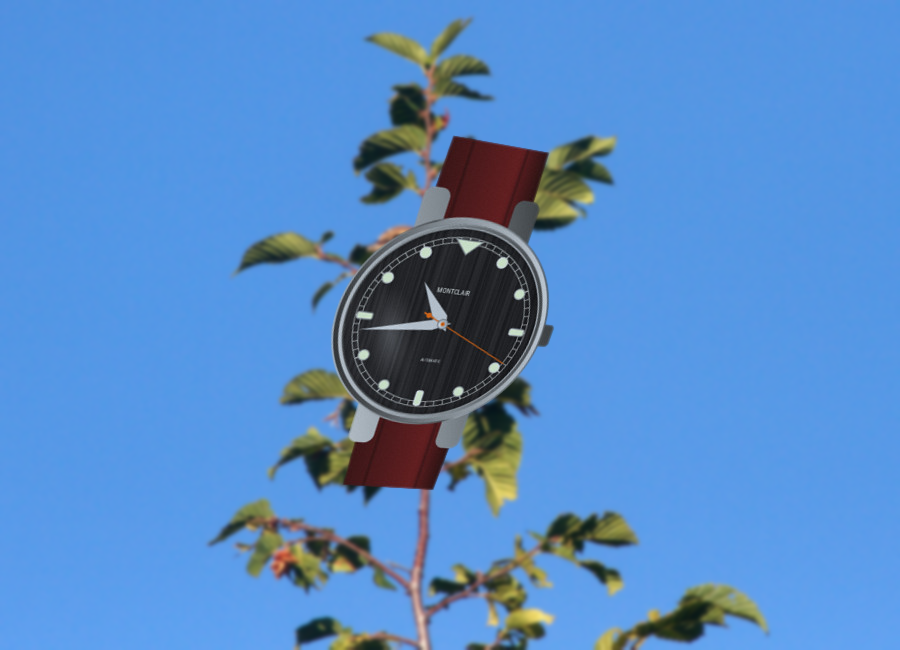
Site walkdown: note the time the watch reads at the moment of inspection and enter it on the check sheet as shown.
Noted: 10:43:19
